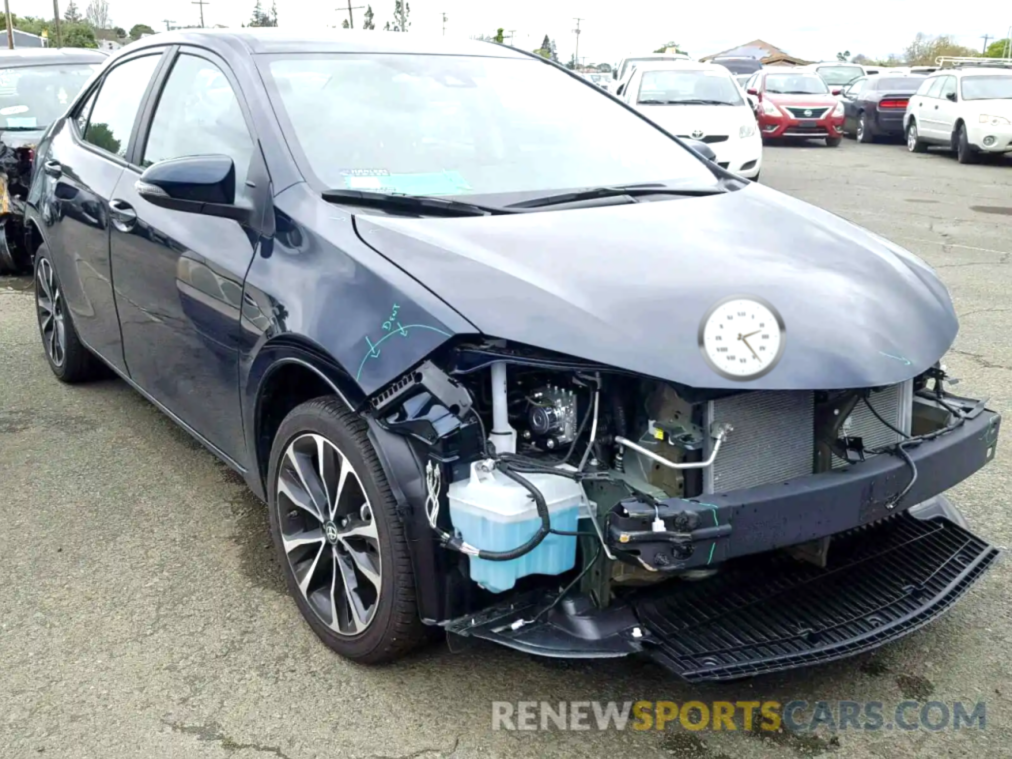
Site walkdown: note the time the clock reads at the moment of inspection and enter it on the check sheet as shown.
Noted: 2:24
